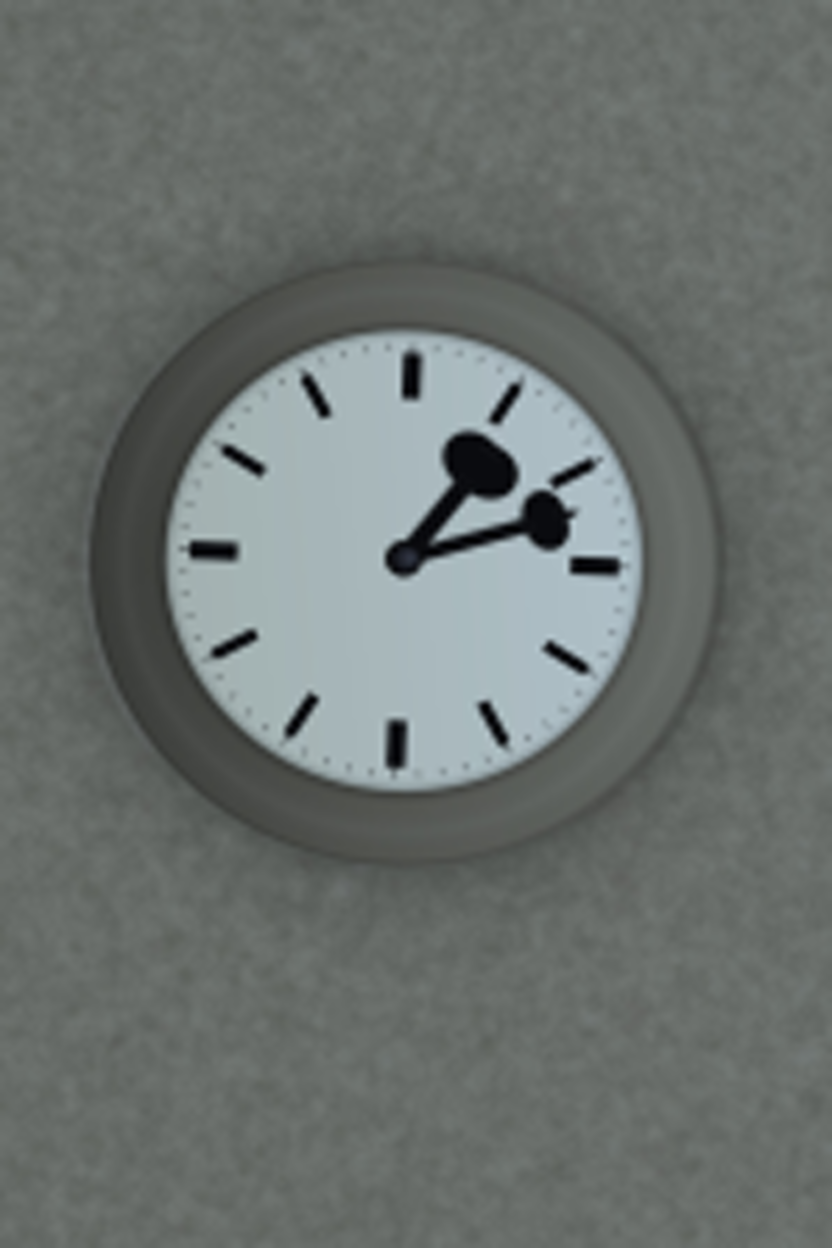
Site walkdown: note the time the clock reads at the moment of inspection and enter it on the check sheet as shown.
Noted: 1:12
